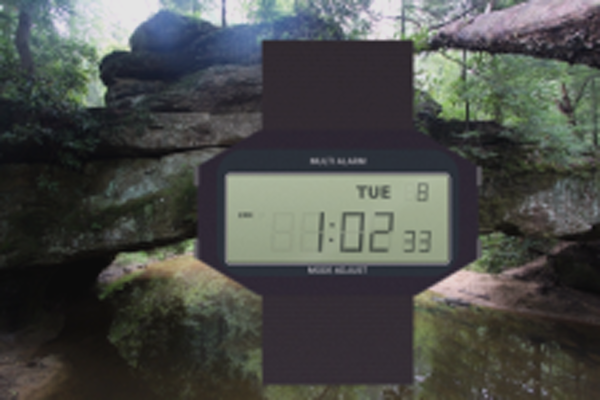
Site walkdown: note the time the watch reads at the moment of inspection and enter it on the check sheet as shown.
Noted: 1:02:33
